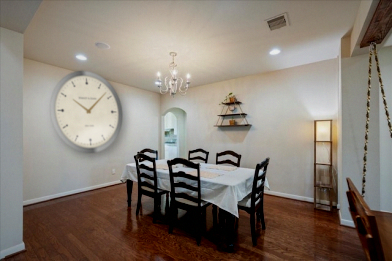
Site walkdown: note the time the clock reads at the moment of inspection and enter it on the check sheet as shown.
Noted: 10:08
